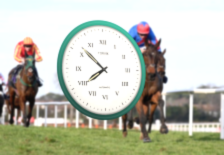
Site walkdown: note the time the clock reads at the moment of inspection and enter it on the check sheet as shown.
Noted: 7:52
